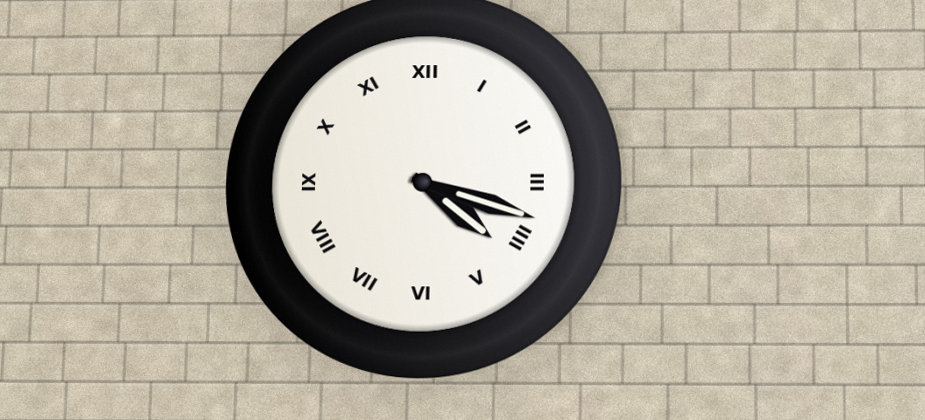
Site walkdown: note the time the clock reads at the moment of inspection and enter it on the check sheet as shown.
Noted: 4:18
